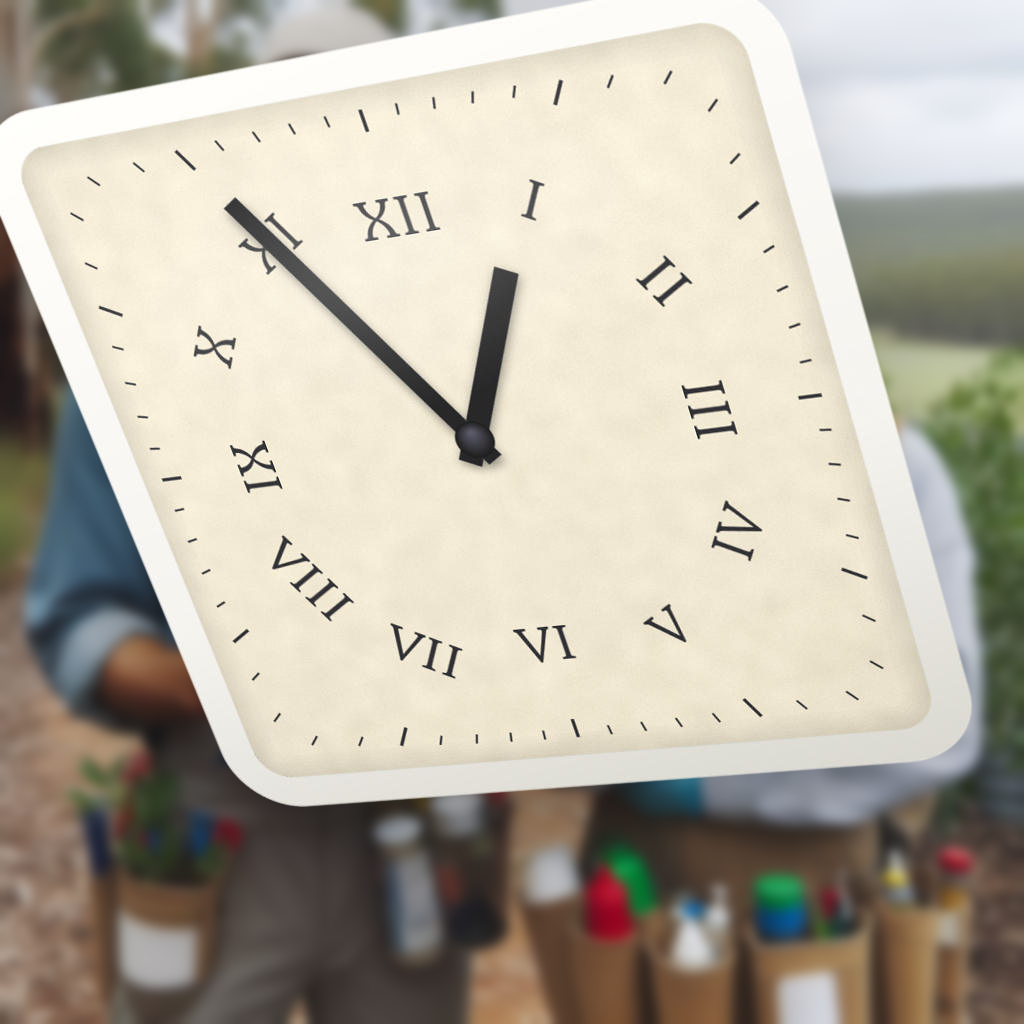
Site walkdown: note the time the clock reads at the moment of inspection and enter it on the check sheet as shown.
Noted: 12:55
